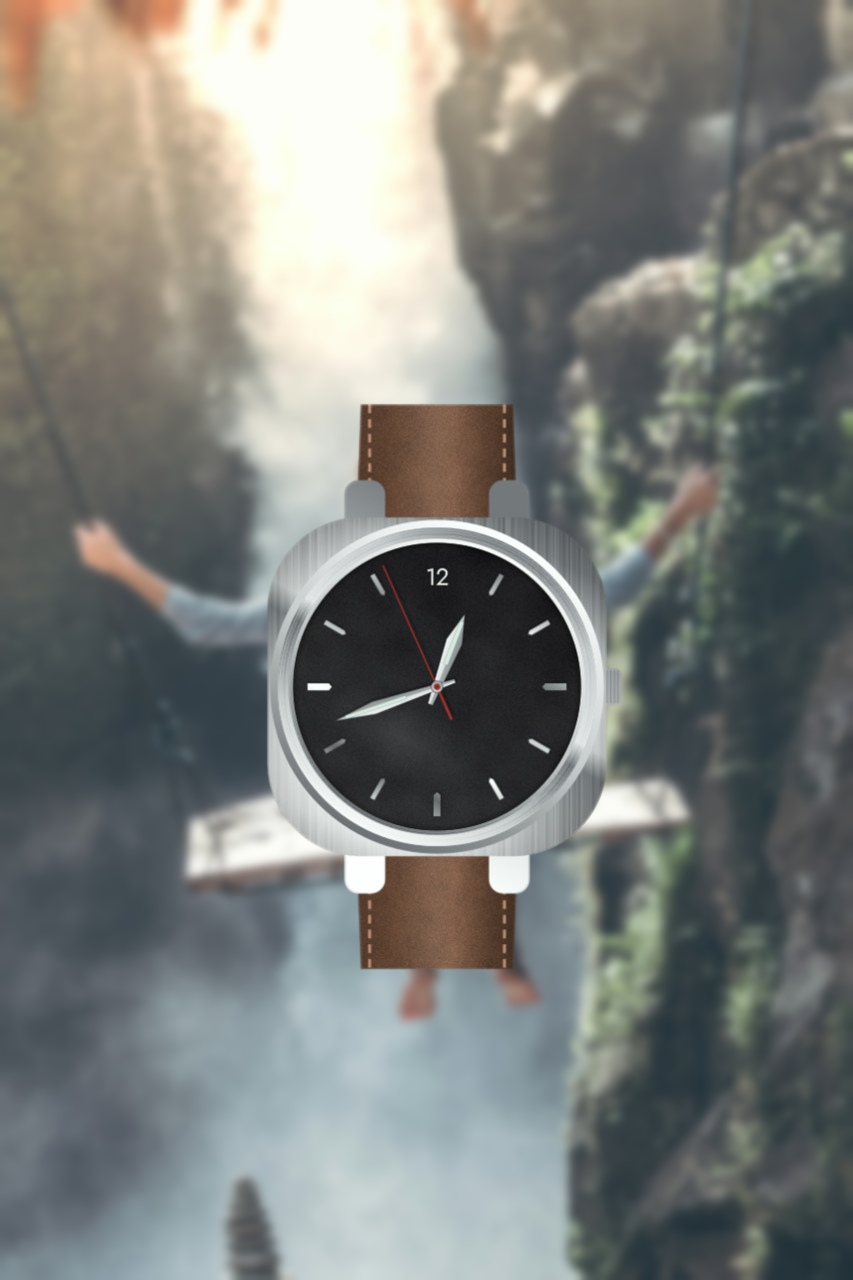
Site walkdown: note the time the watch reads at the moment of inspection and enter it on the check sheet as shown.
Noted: 12:41:56
